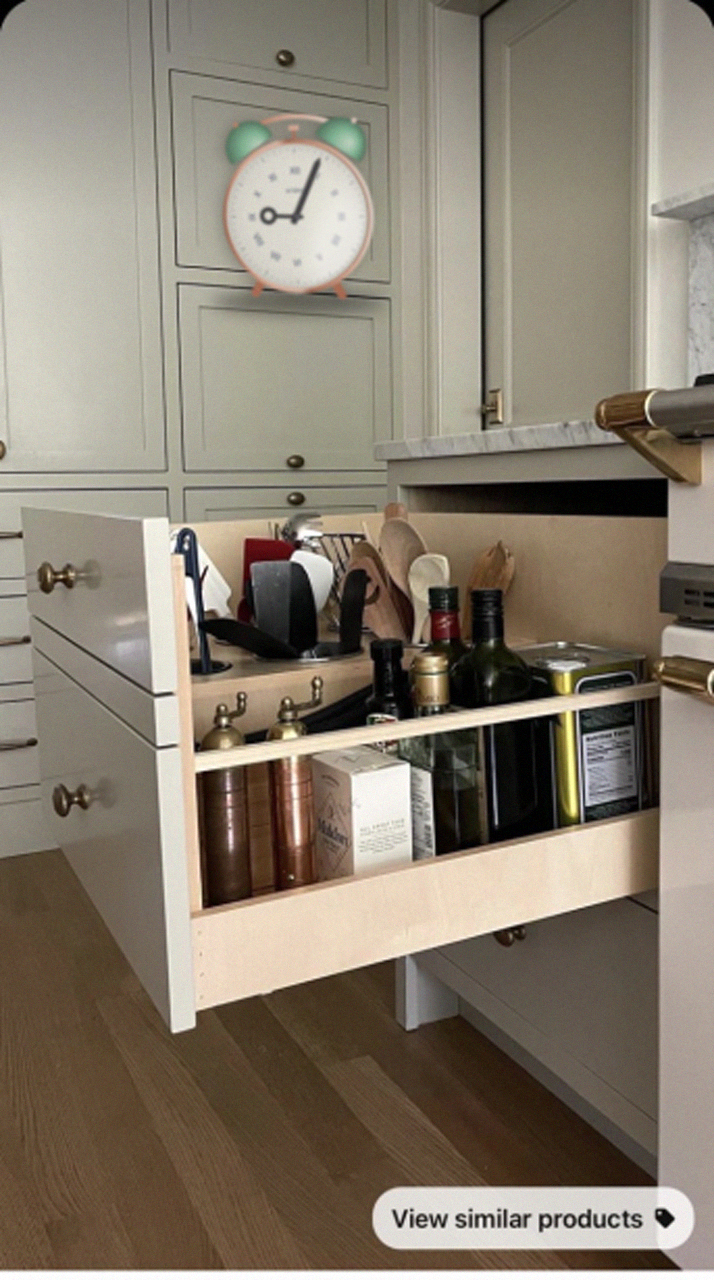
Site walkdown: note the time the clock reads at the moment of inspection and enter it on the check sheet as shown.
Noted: 9:04
